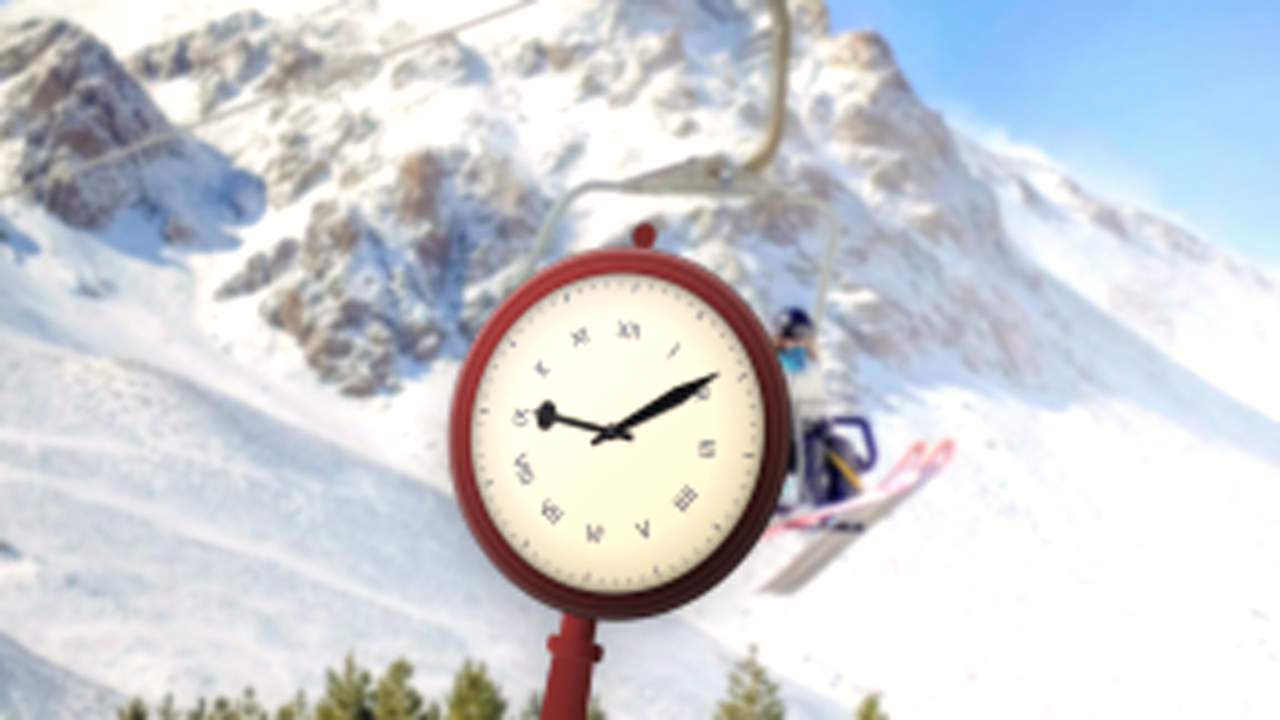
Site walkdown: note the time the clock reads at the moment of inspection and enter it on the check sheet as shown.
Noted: 9:09
